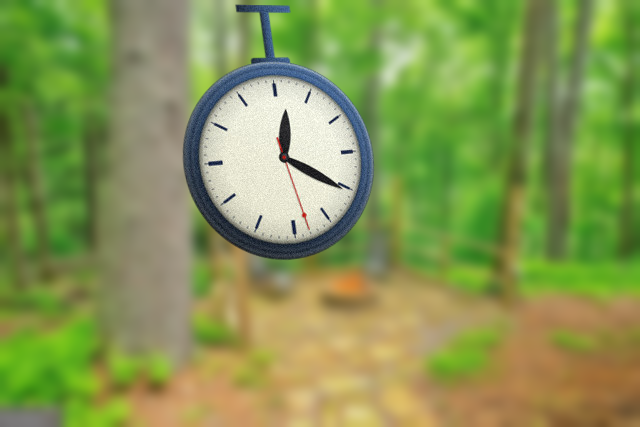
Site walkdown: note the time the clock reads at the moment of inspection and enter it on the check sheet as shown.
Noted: 12:20:28
